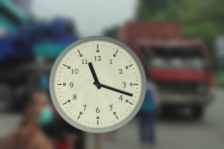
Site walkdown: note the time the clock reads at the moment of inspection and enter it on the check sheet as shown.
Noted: 11:18
